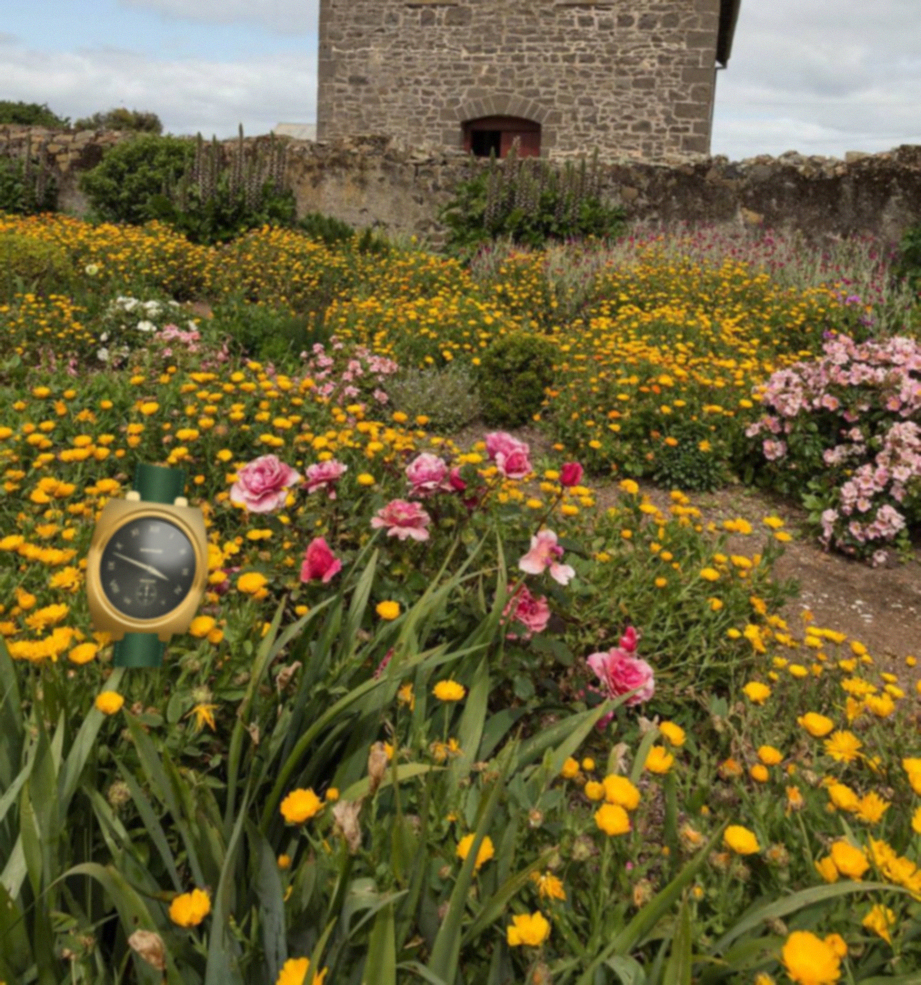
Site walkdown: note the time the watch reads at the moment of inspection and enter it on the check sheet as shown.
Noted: 3:48
